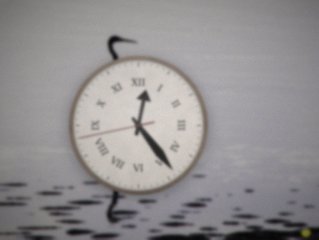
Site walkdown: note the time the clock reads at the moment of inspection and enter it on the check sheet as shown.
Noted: 12:23:43
